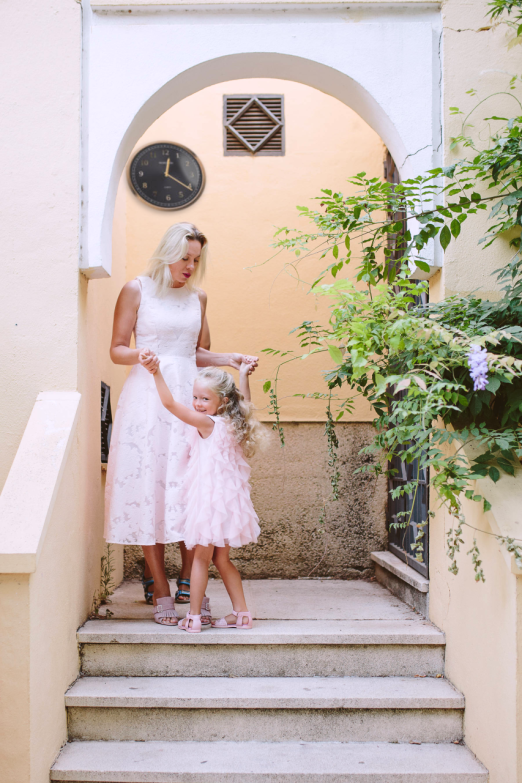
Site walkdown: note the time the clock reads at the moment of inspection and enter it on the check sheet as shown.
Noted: 12:21
